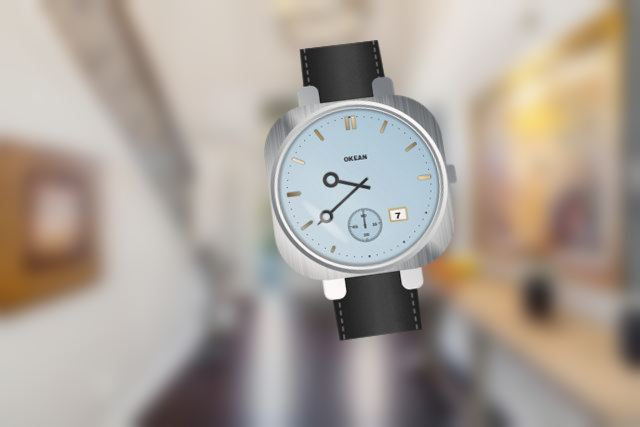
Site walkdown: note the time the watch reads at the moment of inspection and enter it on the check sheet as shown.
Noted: 9:39
